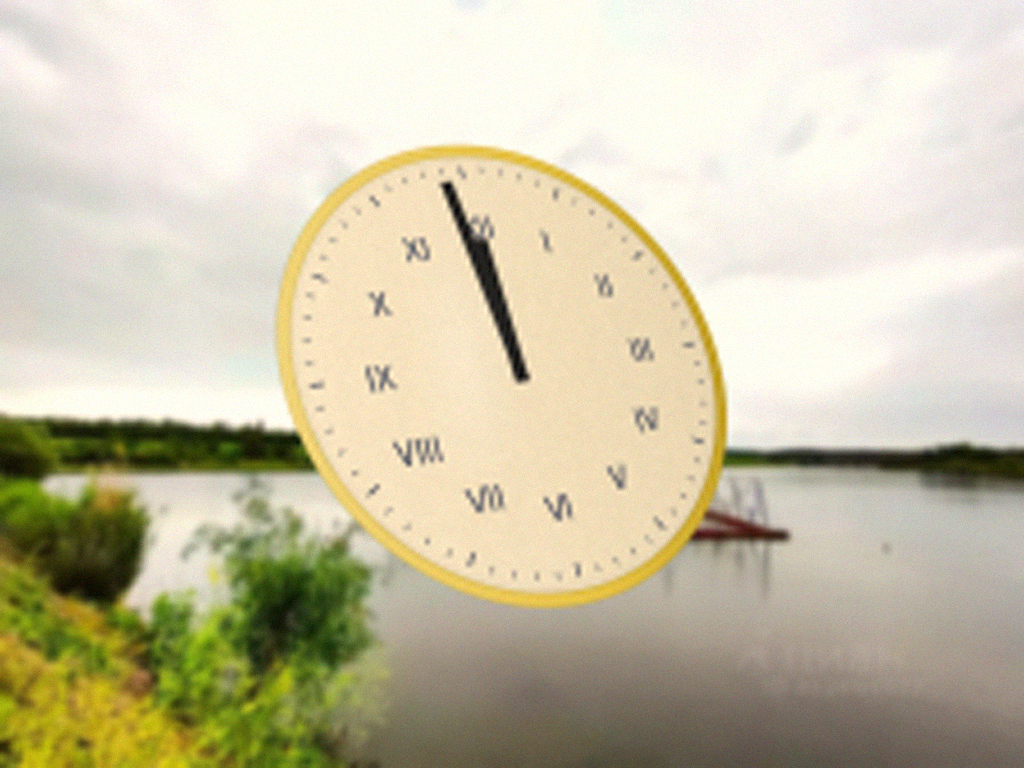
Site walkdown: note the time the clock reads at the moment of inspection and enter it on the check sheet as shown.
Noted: 11:59
